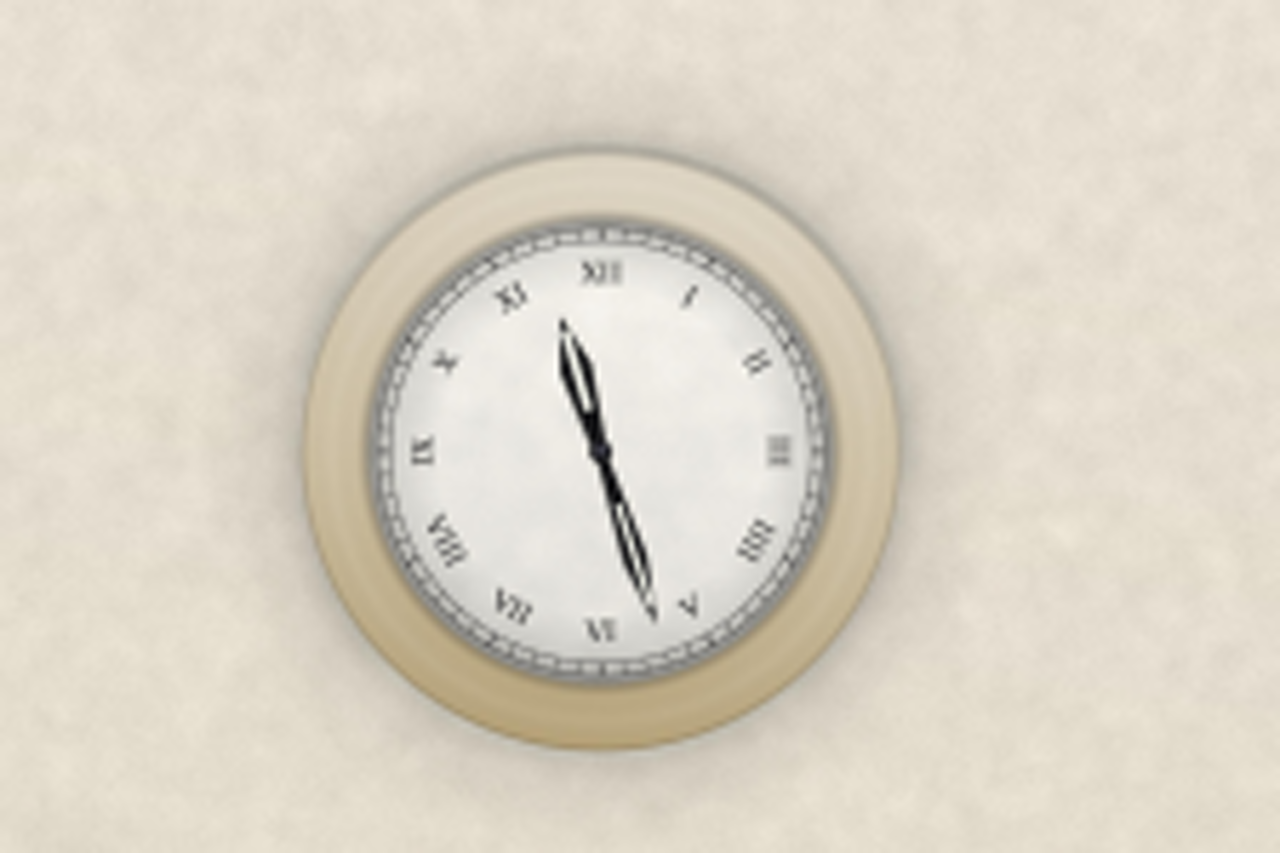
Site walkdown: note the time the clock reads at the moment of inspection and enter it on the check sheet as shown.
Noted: 11:27
